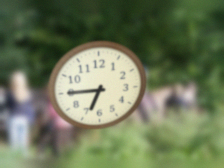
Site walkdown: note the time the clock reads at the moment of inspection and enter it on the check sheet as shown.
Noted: 6:45
